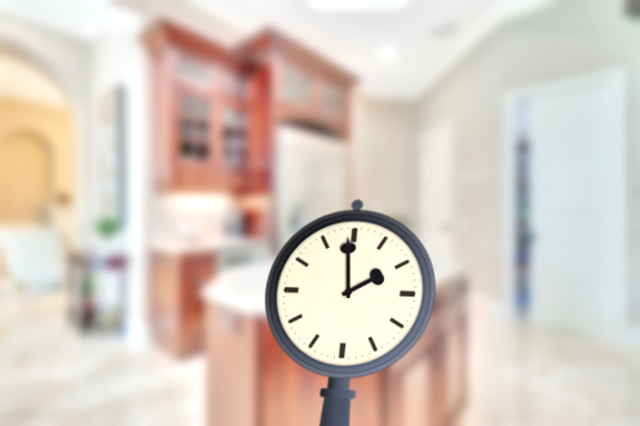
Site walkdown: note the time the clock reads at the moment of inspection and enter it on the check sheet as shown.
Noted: 1:59
